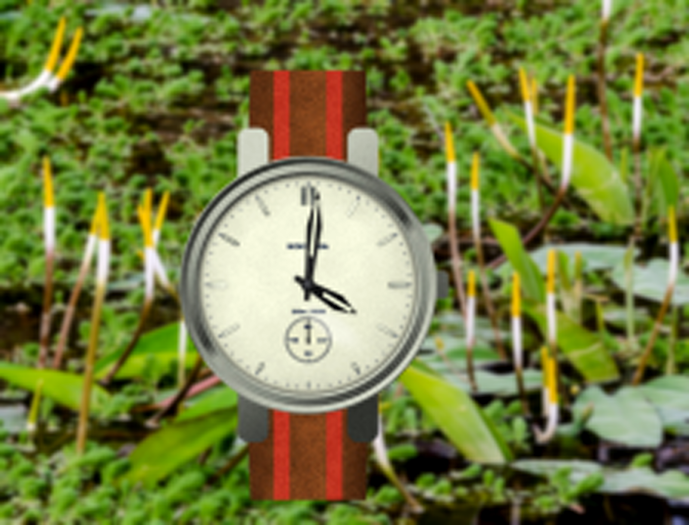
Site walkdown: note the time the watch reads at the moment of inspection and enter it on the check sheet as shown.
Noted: 4:01
